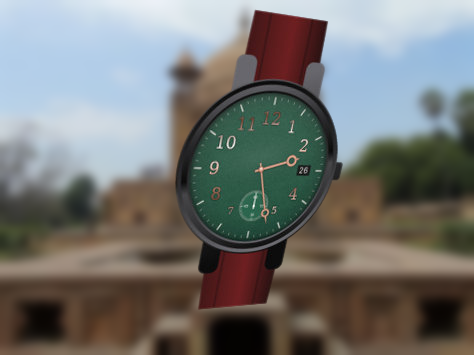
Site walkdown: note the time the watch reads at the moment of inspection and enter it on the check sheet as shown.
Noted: 2:27
